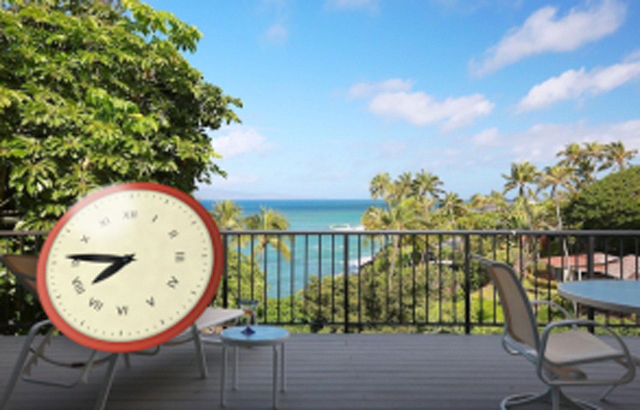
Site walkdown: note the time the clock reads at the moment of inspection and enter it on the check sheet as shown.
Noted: 7:46
